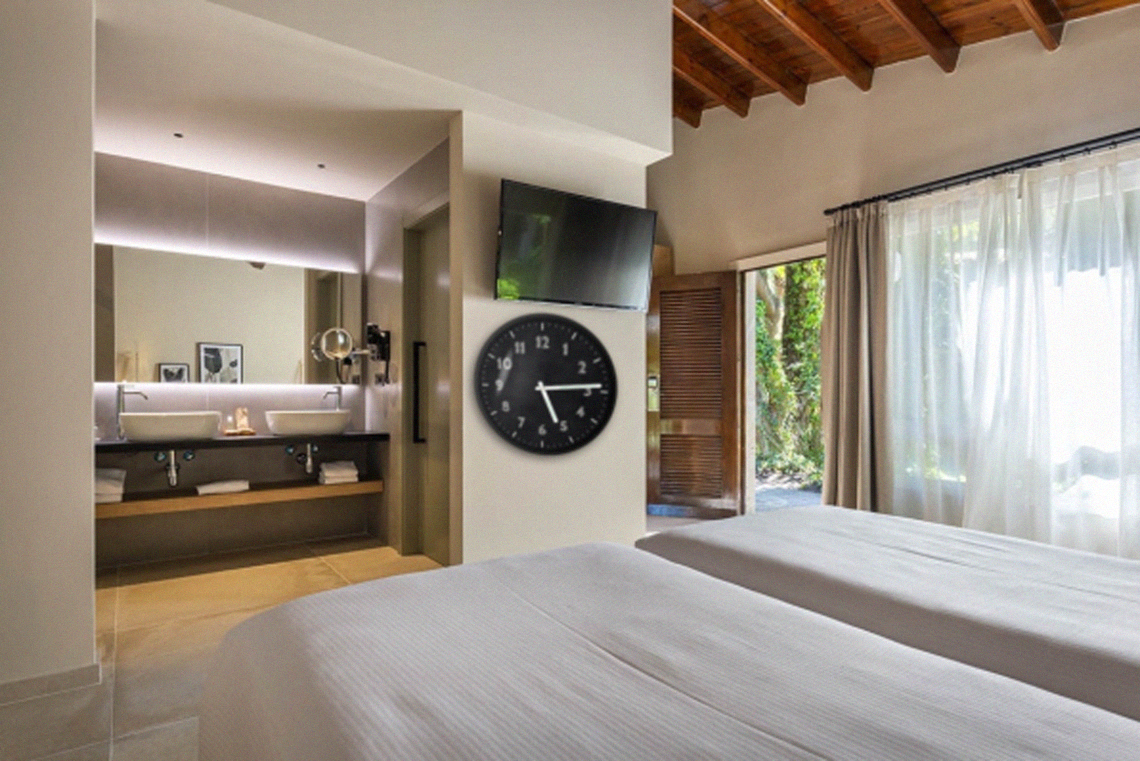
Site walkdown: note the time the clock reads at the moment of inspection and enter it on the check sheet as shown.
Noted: 5:14
